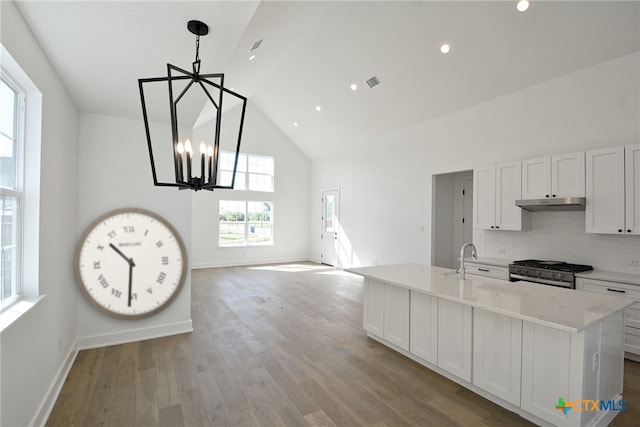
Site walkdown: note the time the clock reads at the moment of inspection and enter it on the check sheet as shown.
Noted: 10:31
